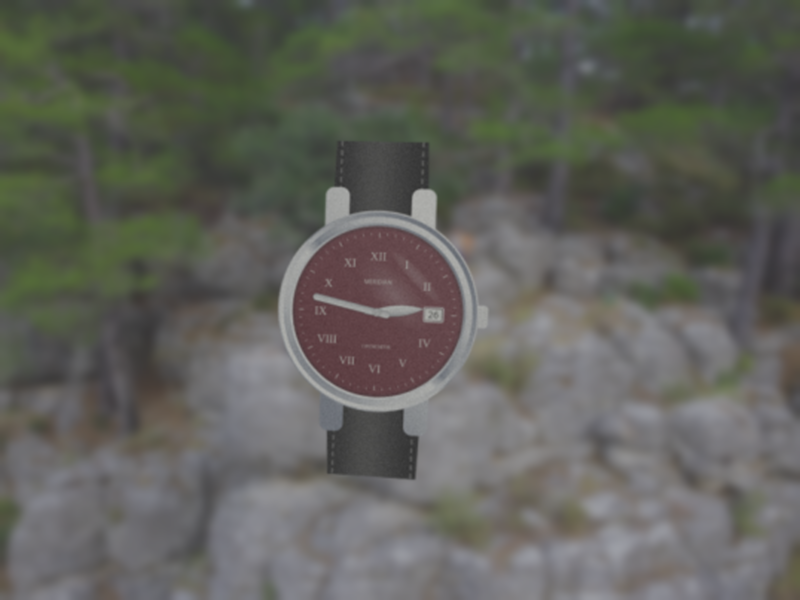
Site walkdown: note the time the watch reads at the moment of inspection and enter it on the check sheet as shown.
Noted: 2:47
